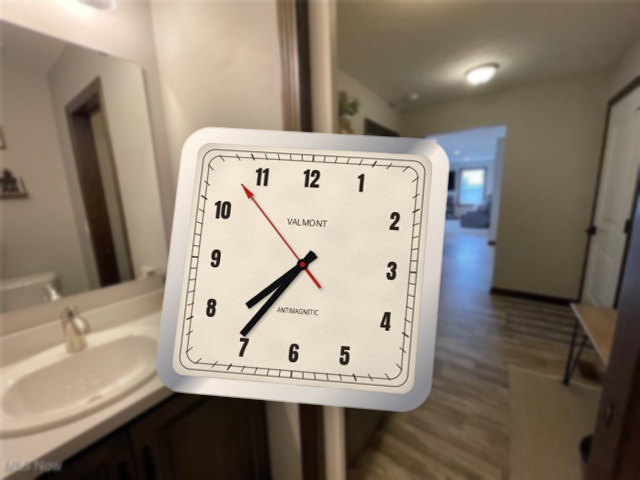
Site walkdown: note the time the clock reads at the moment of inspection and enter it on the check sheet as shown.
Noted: 7:35:53
